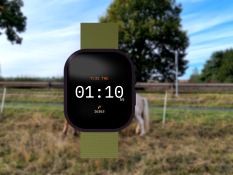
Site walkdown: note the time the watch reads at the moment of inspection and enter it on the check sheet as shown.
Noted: 1:10
